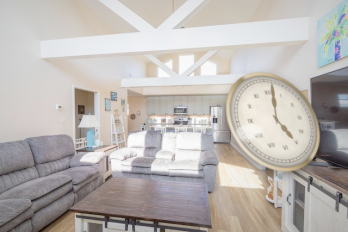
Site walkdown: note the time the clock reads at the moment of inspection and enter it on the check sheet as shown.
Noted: 5:02
